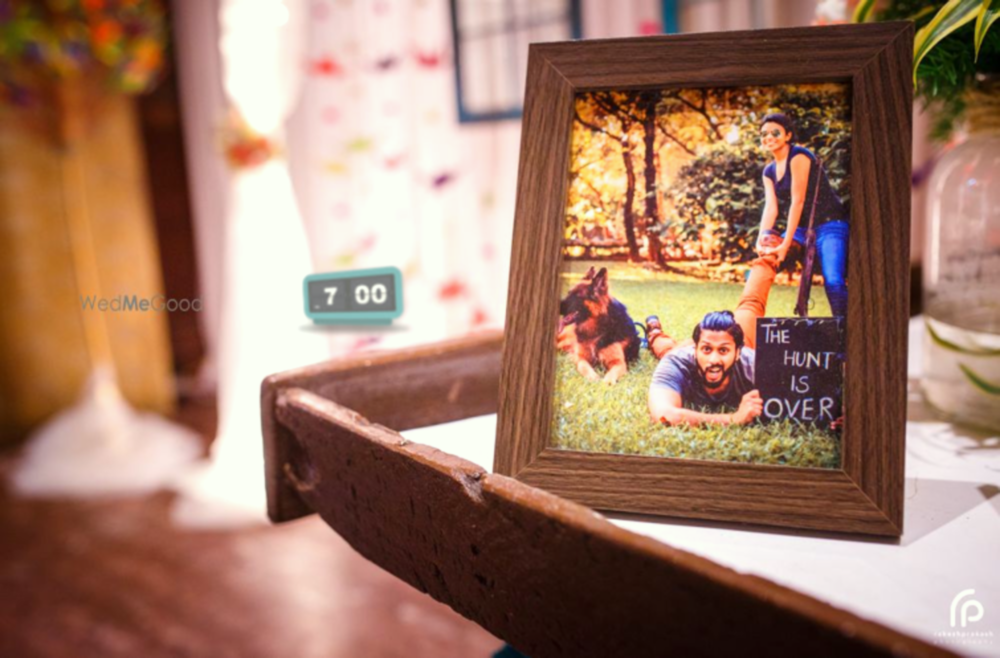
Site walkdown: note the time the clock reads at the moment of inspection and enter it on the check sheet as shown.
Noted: 7:00
